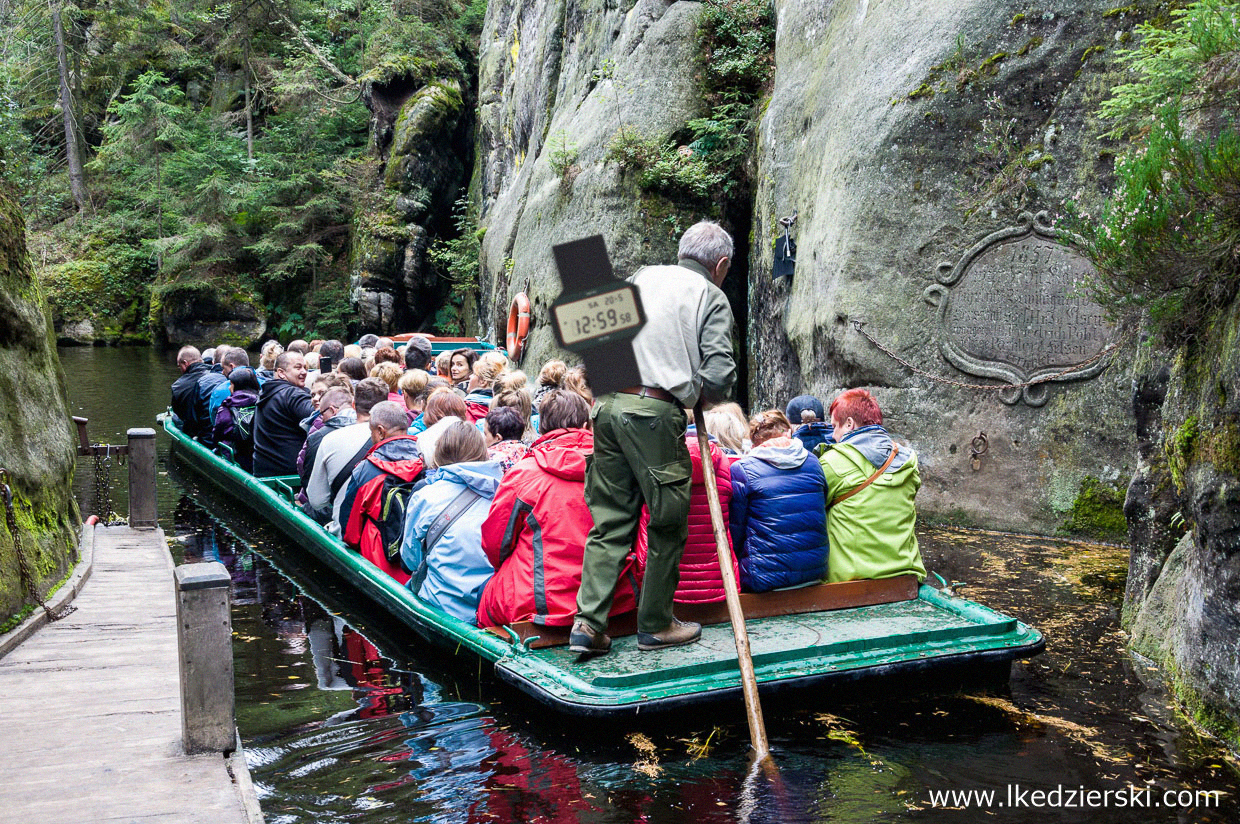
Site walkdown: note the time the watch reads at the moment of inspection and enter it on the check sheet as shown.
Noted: 12:59
